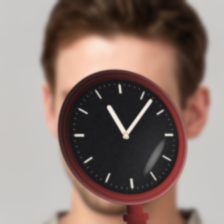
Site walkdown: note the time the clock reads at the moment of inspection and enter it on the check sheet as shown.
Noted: 11:07
